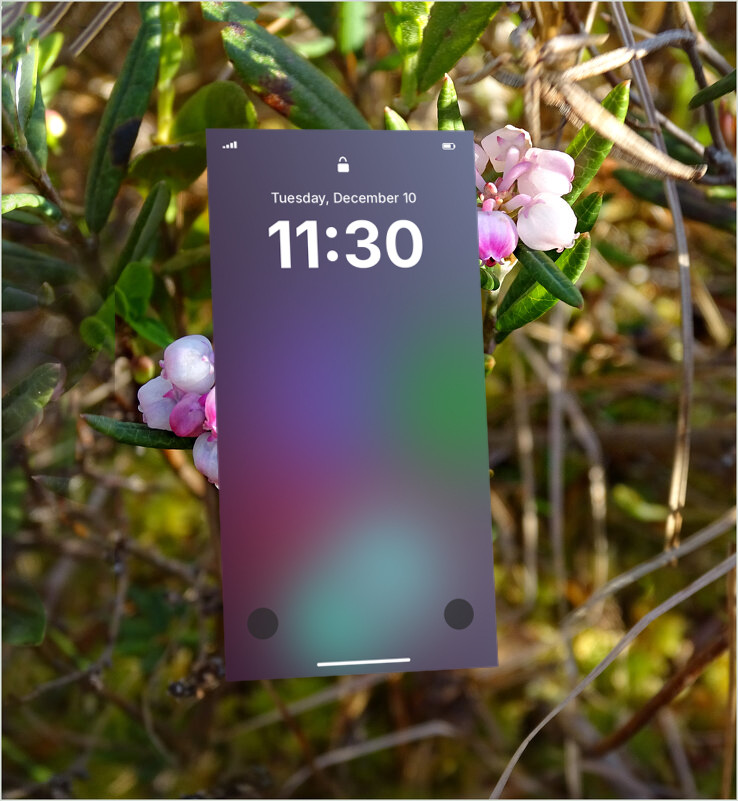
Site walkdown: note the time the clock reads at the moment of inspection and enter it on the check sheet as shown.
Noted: 11:30
